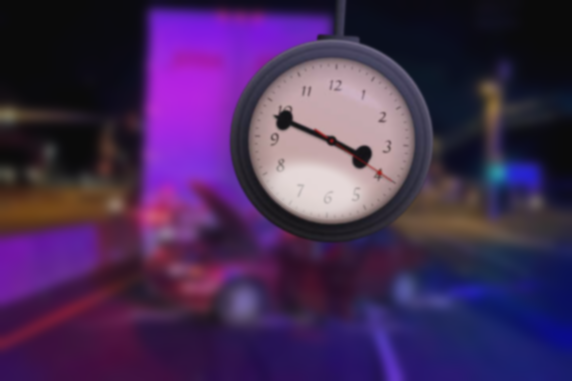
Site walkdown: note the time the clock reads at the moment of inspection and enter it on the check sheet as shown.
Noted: 3:48:20
